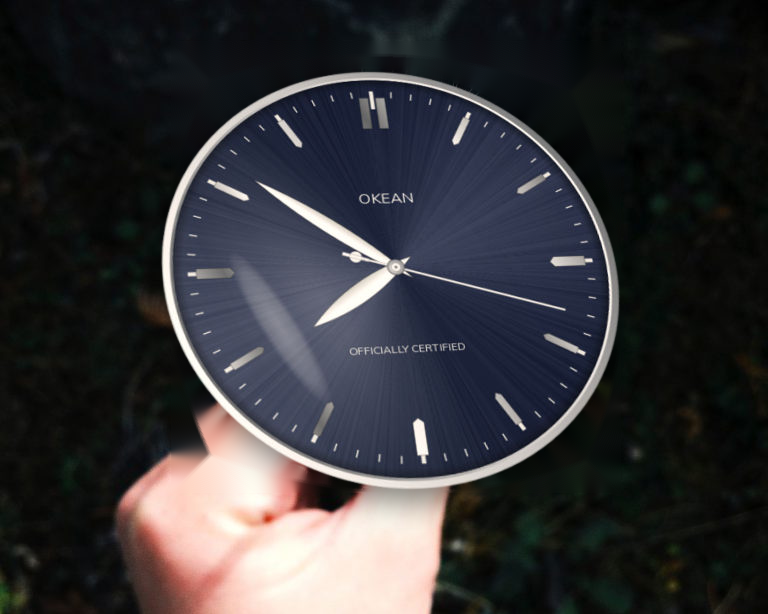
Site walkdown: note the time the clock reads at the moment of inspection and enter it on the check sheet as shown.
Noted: 7:51:18
